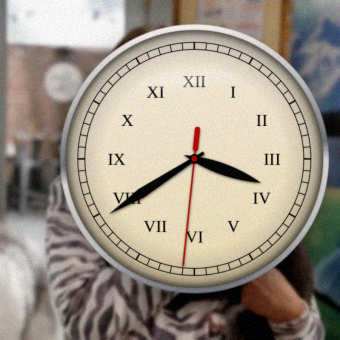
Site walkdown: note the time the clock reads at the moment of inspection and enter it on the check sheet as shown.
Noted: 3:39:31
